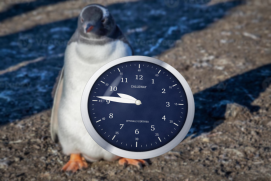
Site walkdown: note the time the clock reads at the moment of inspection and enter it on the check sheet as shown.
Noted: 9:46
